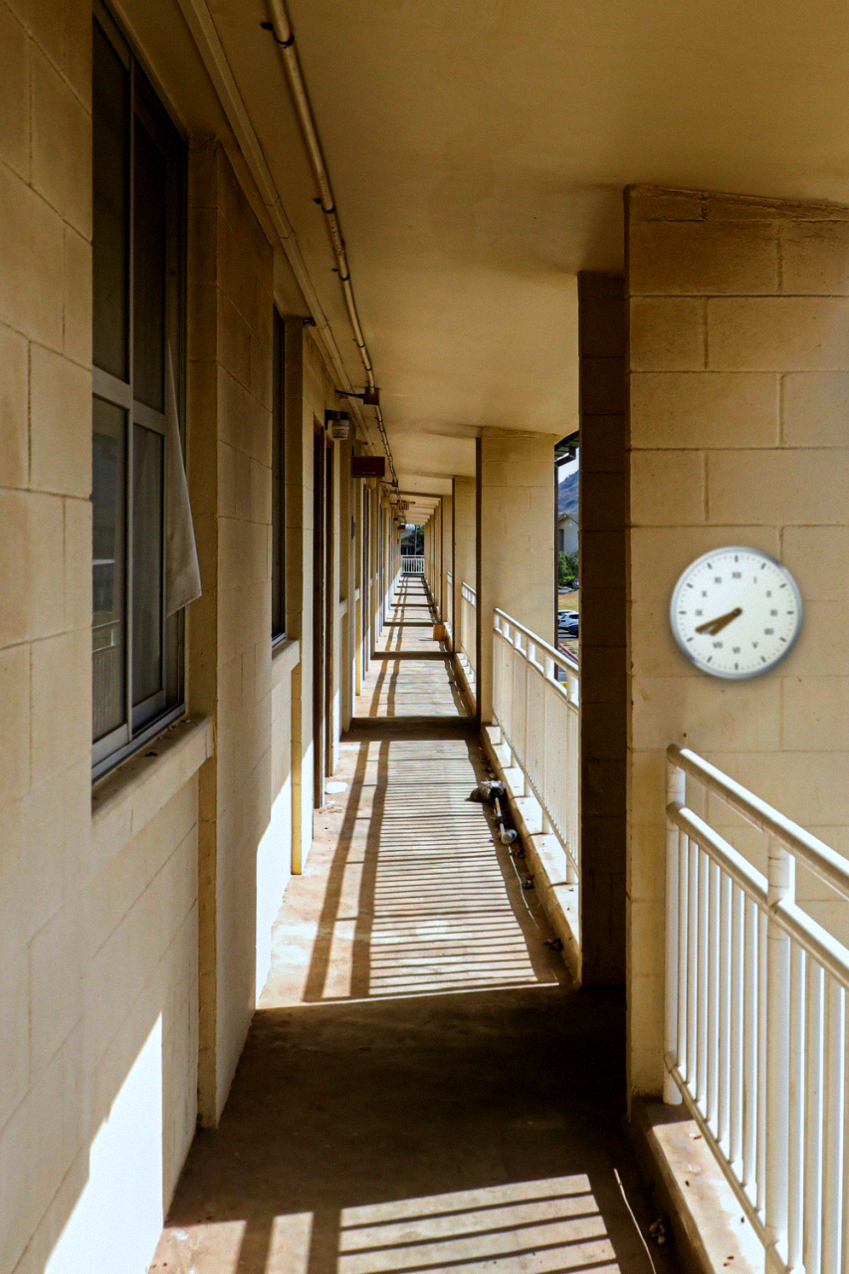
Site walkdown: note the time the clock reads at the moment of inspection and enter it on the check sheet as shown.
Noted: 7:41
